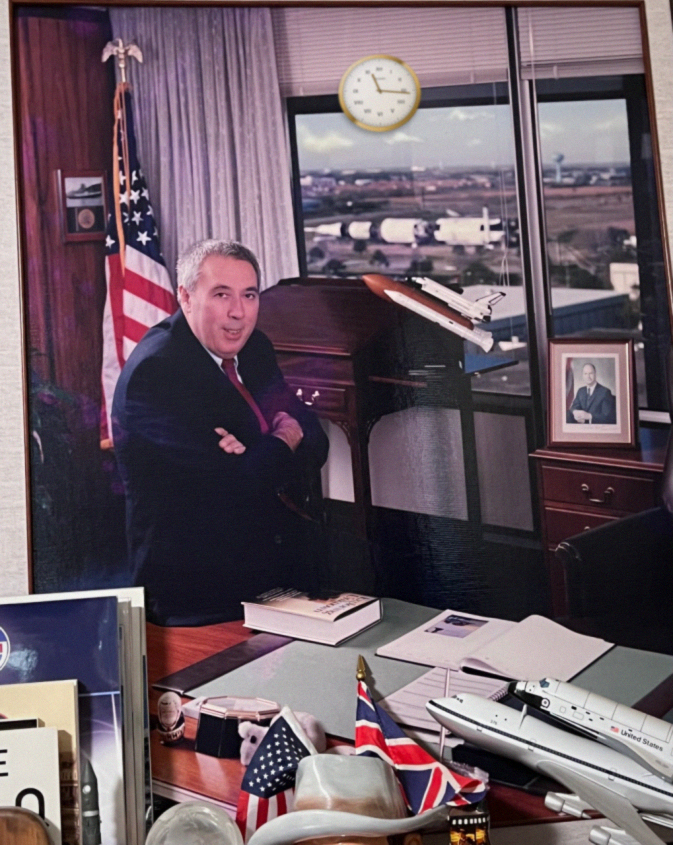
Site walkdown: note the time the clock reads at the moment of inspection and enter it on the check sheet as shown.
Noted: 11:16
